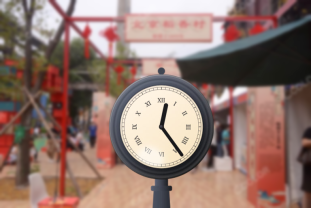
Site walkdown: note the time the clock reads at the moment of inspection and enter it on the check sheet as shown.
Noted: 12:24
